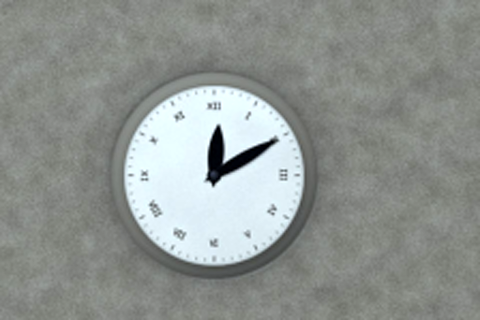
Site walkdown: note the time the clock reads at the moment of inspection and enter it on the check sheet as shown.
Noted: 12:10
